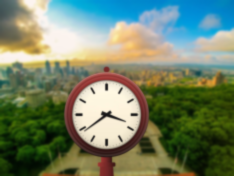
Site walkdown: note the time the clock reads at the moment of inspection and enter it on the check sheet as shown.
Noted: 3:39
